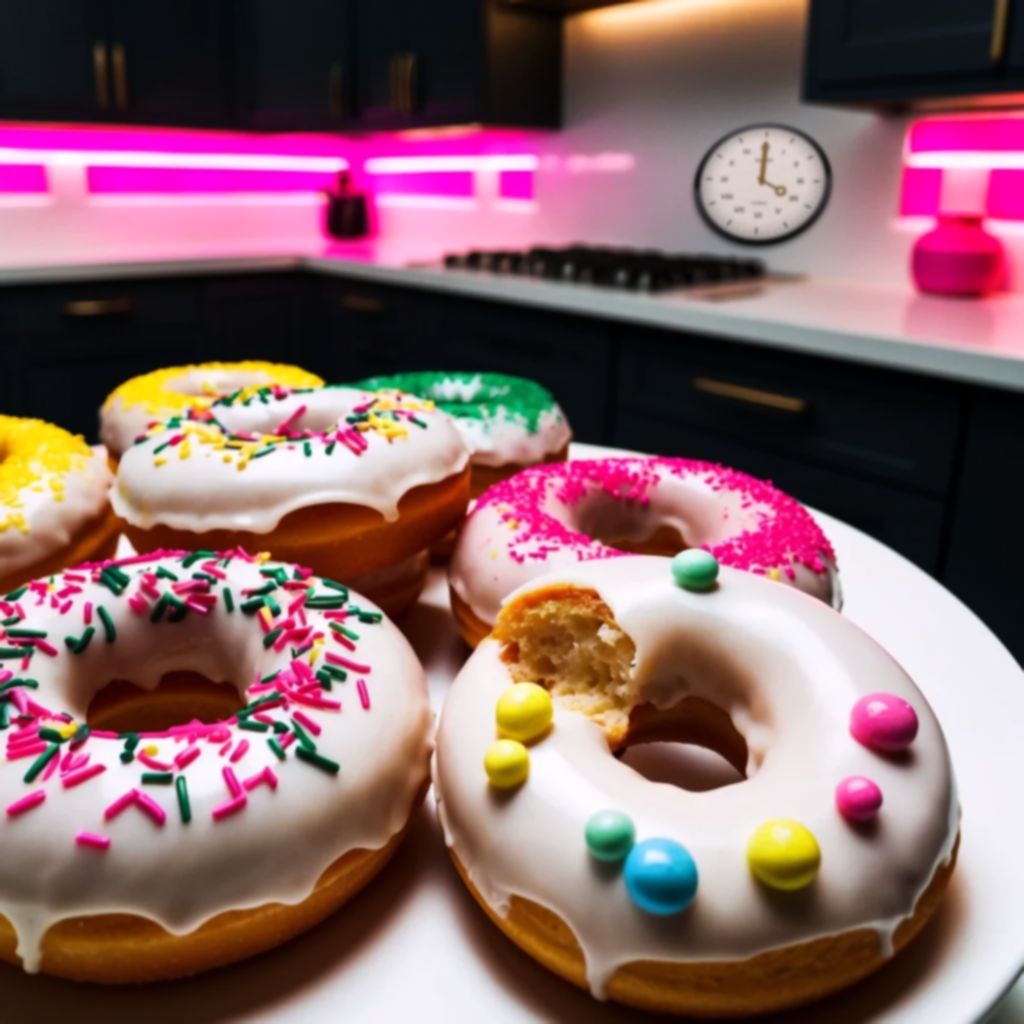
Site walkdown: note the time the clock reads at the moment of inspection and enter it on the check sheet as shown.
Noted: 4:00
